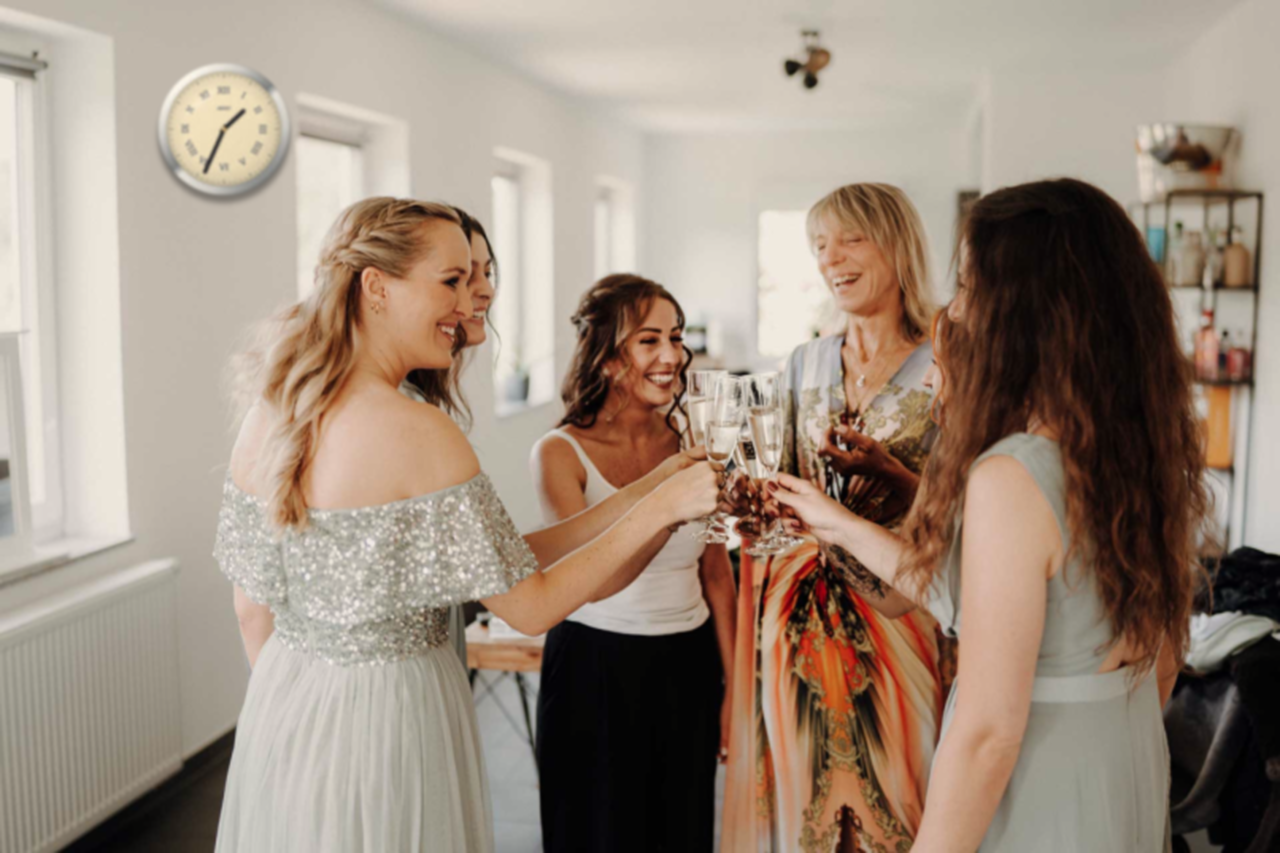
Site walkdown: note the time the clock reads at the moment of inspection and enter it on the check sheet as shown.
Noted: 1:34
